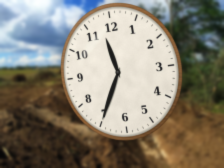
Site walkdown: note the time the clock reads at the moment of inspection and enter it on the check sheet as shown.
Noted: 11:35
